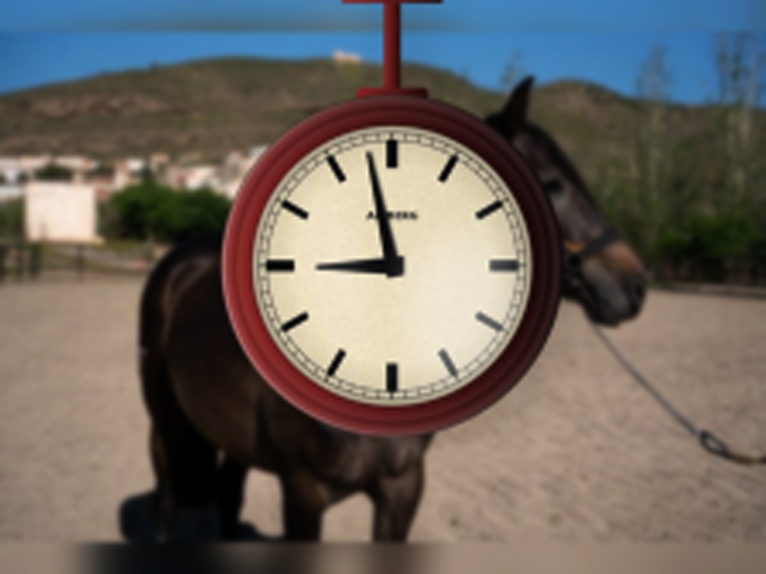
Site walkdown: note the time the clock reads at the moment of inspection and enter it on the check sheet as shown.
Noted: 8:58
